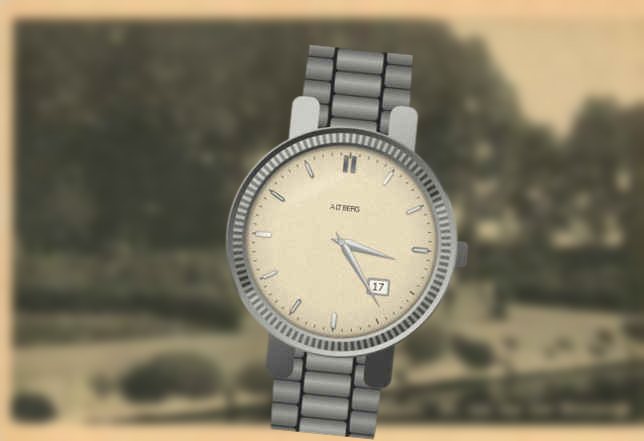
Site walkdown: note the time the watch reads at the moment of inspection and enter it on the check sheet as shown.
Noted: 3:24
